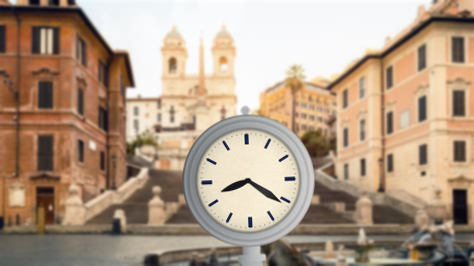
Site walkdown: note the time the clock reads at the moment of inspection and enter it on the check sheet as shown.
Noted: 8:21
